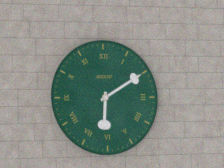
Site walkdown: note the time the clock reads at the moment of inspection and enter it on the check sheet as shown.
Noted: 6:10
